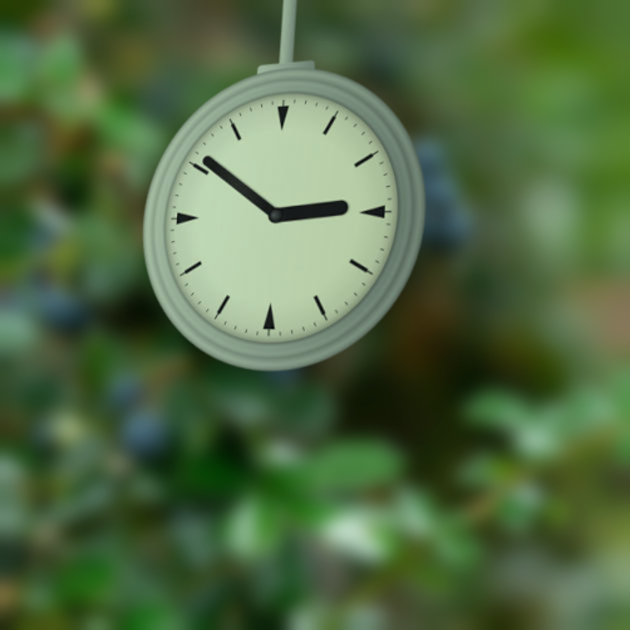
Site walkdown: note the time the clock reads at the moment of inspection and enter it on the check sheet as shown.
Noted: 2:51
